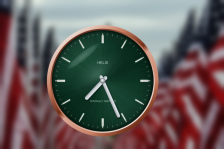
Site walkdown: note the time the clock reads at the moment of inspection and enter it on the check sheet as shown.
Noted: 7:26
